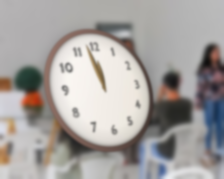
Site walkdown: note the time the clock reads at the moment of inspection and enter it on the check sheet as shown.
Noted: 11:58
